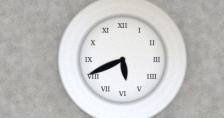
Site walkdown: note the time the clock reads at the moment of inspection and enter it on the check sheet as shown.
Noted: 5:41
